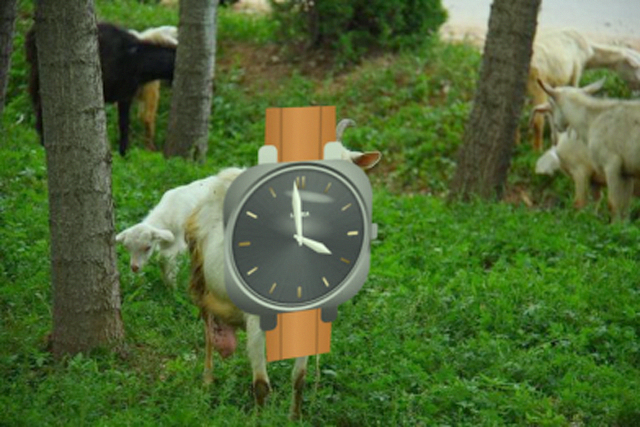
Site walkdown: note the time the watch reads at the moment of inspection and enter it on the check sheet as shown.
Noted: 3:59
